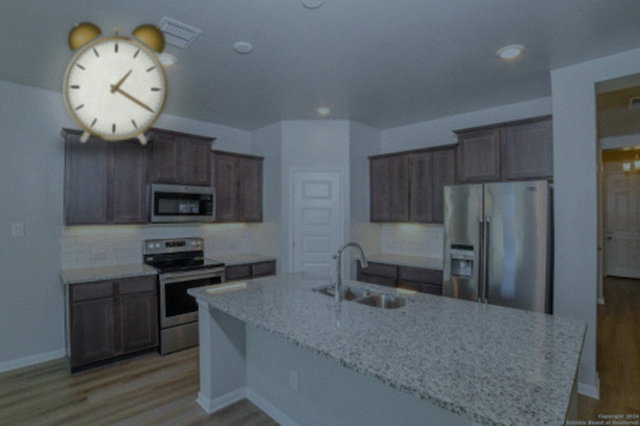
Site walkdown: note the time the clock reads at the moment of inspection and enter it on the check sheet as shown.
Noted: 1:20
